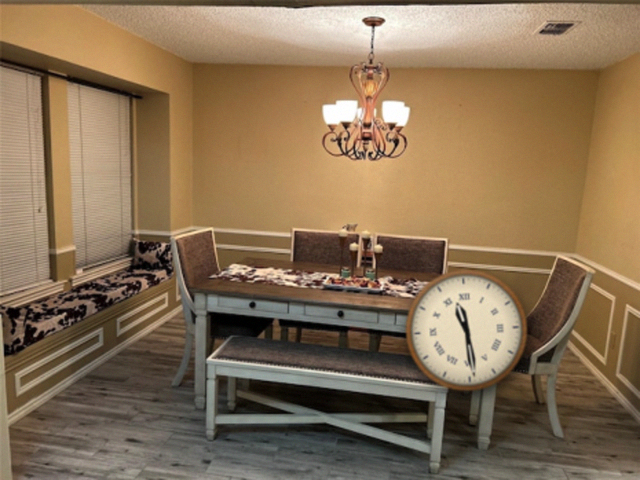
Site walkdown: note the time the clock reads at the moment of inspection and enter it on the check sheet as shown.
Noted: 11:29
